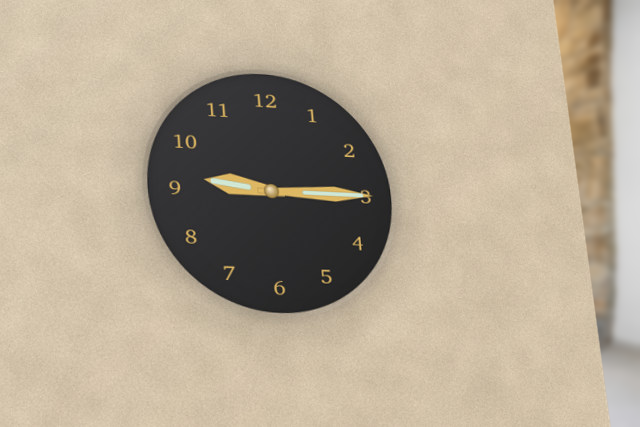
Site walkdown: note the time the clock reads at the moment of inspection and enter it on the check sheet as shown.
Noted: 9:15
